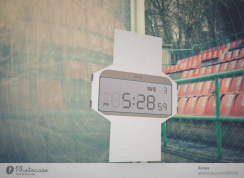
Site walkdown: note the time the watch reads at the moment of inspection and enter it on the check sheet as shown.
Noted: 5:28:59
